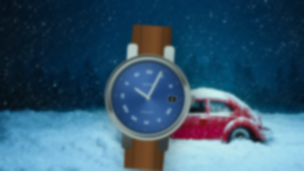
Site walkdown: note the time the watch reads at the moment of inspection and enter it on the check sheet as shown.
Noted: 10:04
